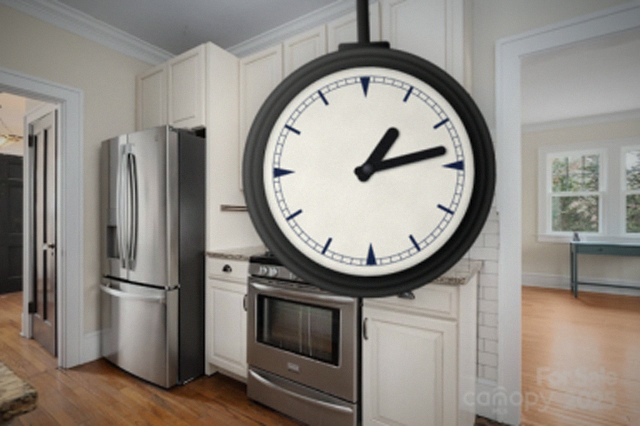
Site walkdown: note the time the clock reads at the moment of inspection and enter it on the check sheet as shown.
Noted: 1:13
